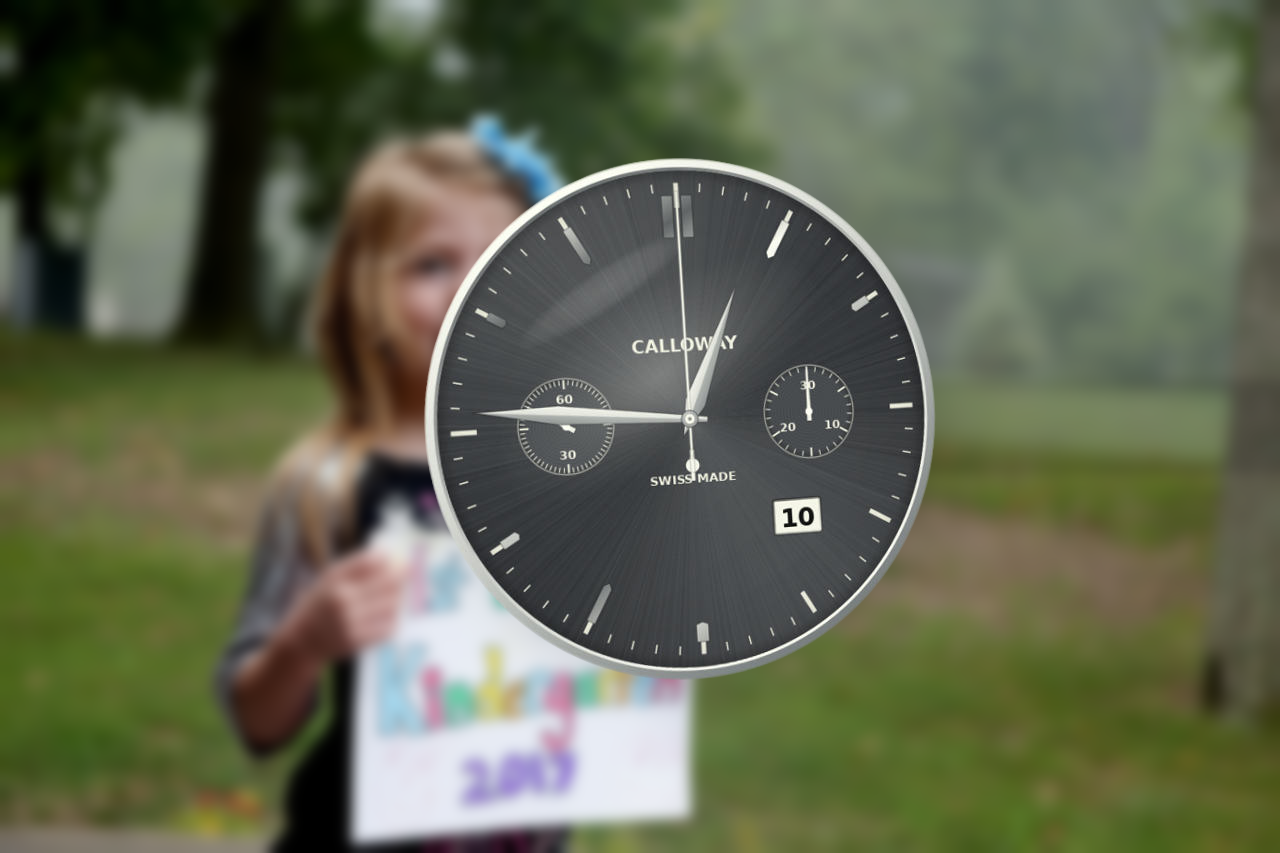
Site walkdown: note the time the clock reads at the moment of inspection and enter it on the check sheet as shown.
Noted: 12:45:50
